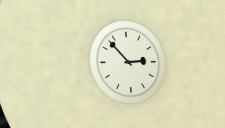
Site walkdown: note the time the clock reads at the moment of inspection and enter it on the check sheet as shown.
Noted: 2:53
